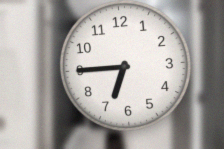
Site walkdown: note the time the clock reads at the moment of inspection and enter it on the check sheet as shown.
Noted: 6:45
